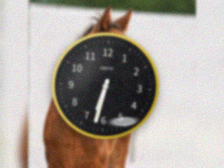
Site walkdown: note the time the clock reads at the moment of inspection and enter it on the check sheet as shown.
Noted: 6:32
